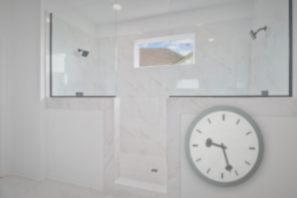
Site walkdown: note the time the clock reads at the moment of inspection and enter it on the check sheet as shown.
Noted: 9:27
